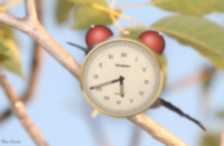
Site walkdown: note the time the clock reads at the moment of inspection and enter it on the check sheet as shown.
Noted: 5:41
